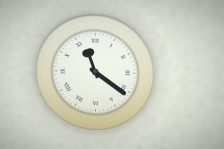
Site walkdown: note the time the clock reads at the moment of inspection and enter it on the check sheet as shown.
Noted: 11:21
